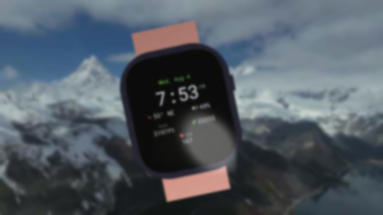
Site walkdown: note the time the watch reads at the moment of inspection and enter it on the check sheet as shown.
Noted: 7:53
